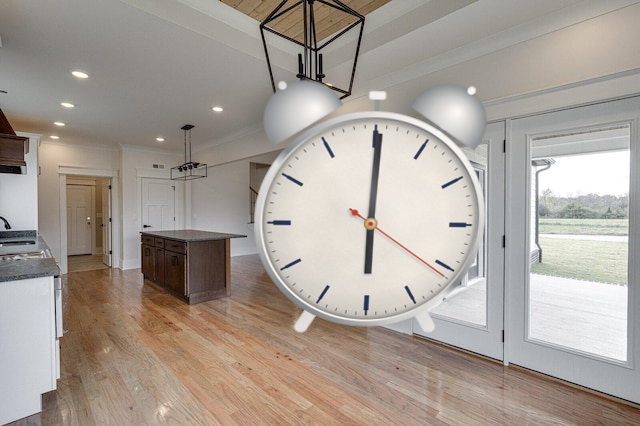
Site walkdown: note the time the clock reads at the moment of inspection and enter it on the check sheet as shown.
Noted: 6:00:21
